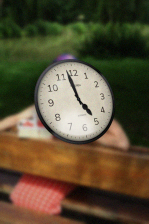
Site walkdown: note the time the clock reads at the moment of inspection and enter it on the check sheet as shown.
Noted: 4:58
